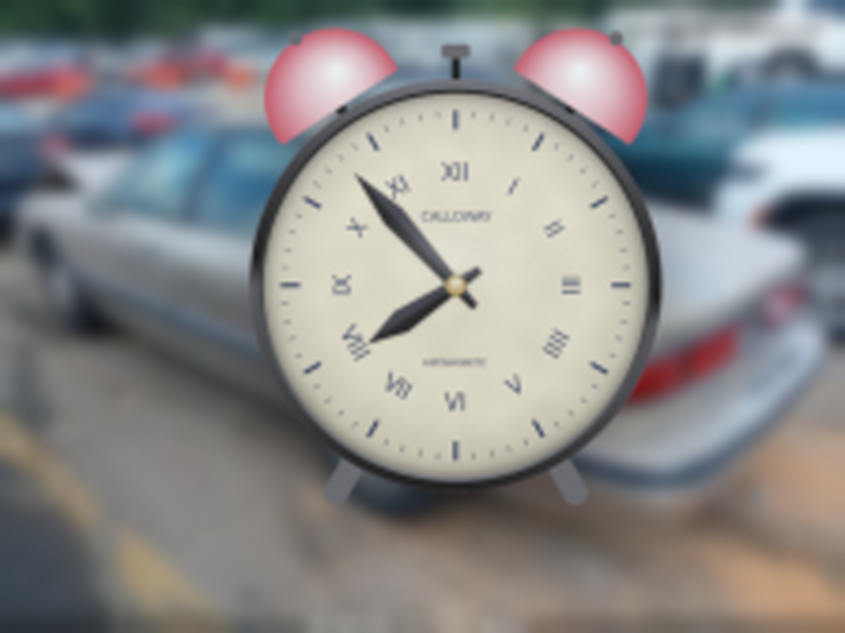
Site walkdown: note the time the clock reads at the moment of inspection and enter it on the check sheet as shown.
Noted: 7:53
